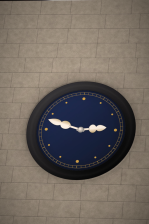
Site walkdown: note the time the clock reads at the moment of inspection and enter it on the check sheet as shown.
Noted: 2:48
